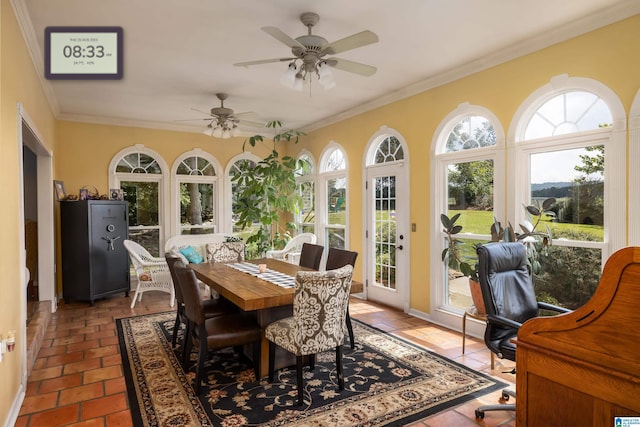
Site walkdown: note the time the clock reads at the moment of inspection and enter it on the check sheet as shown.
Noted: 8:33
